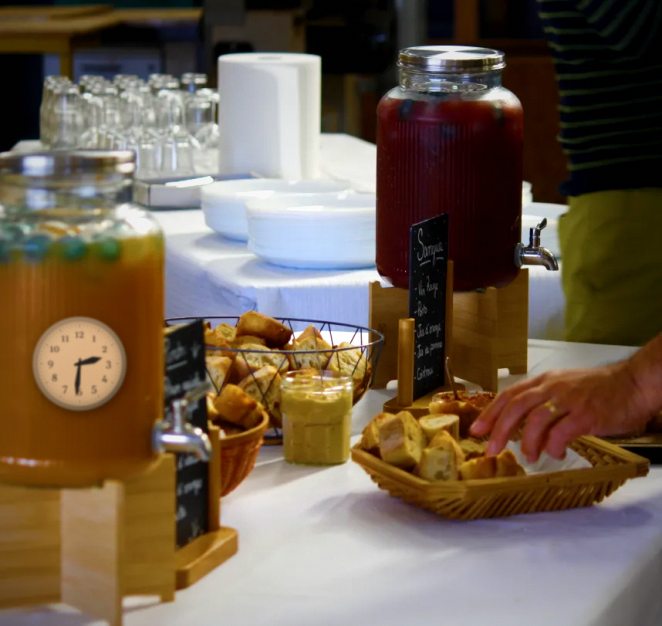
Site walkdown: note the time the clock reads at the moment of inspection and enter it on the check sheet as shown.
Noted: 2:31
